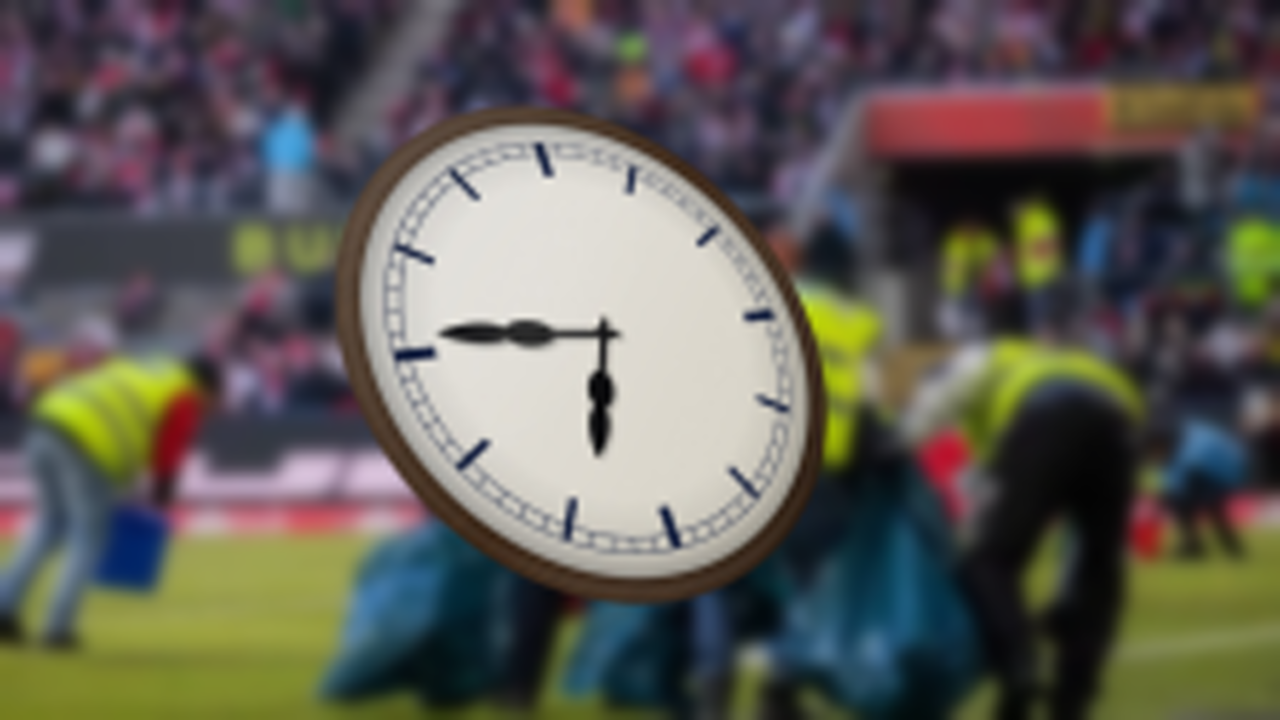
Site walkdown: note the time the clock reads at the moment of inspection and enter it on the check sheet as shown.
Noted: 6:46
